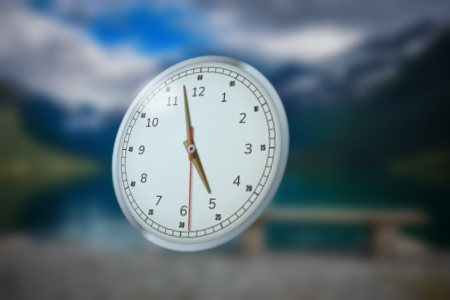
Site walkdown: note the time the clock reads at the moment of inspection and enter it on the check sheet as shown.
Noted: 4:57:29
